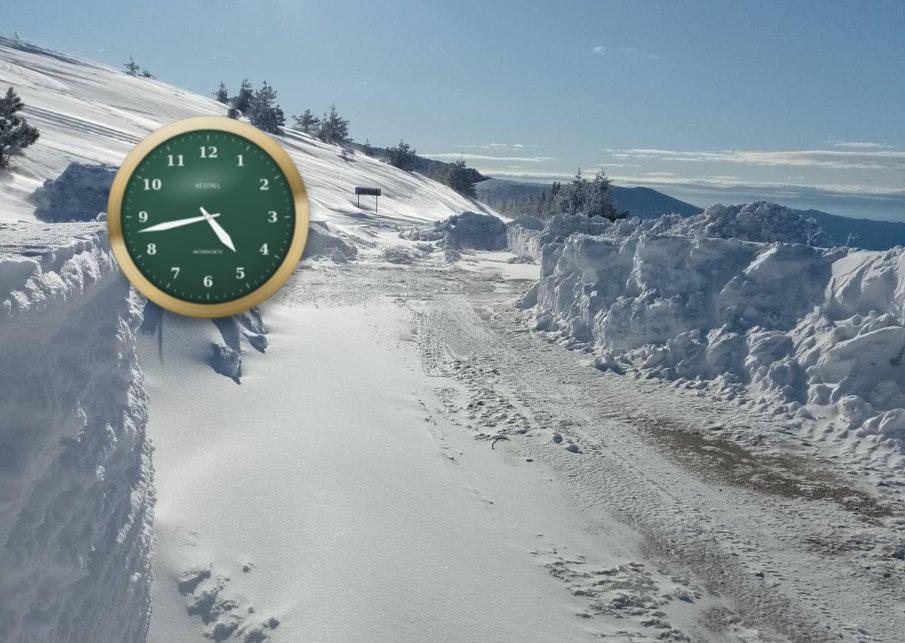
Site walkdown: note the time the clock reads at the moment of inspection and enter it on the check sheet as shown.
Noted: 4:43
